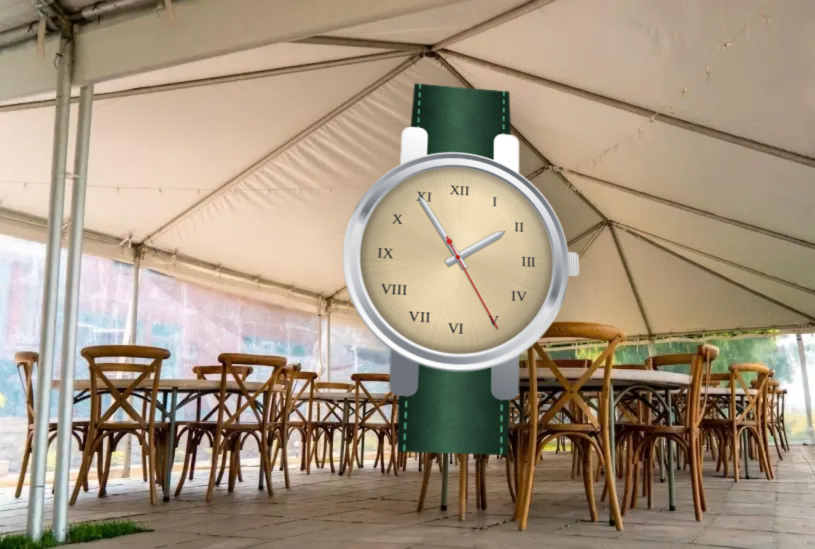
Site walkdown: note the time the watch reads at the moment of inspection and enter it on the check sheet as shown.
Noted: 1:54:25
